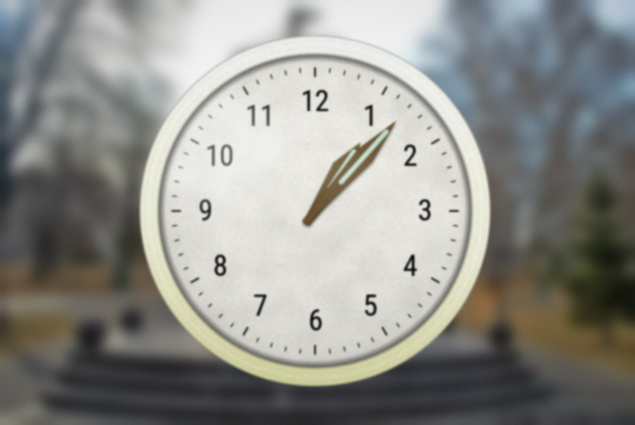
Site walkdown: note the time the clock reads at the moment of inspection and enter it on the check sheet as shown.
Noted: 1:07
